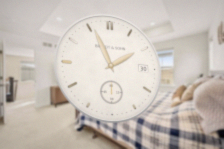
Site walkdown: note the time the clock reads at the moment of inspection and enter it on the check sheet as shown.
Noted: 1:56
